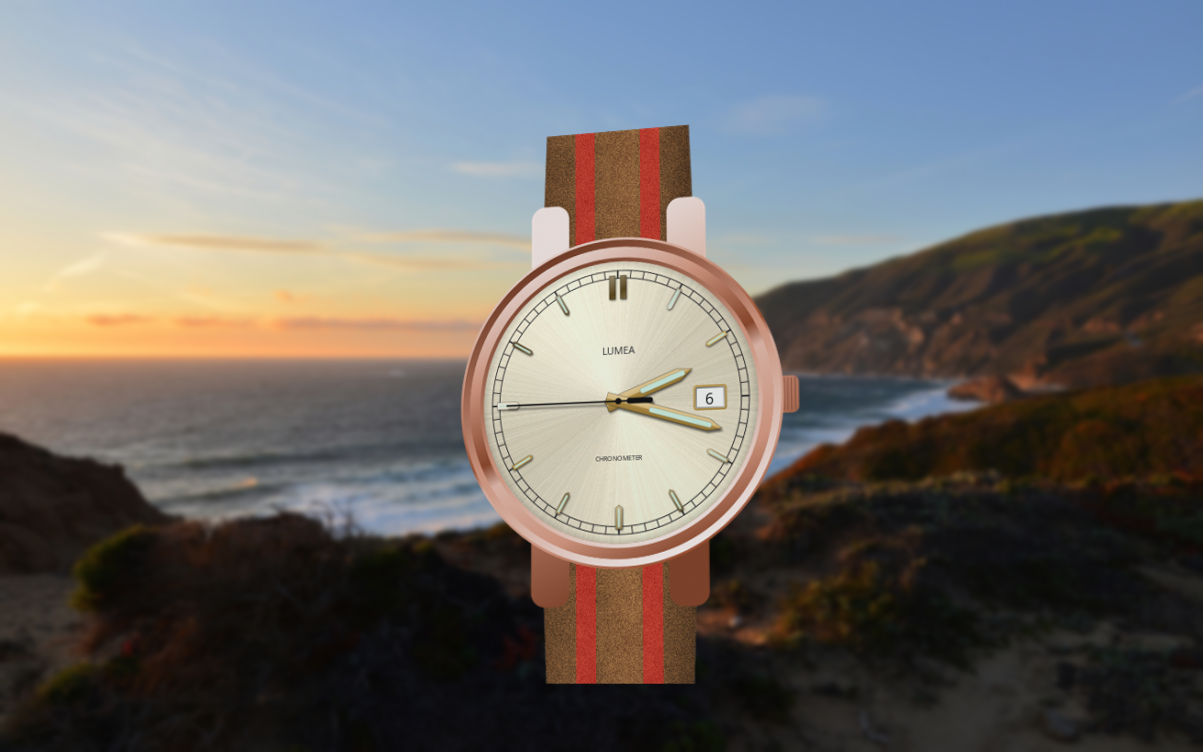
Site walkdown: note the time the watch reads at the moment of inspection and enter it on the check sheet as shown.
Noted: 2:17:45
